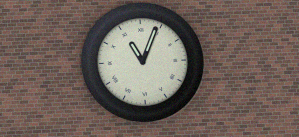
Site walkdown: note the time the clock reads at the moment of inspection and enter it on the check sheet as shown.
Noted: 11:04
